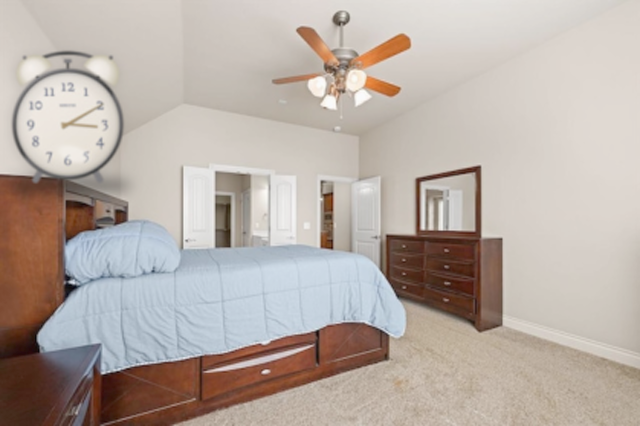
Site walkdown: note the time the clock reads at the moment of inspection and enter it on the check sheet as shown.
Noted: 3:10
